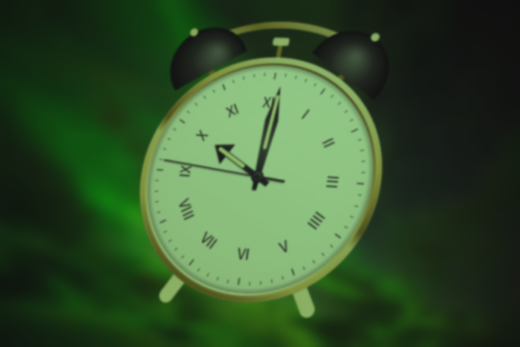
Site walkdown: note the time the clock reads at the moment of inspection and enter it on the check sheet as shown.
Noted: 10:00:46
